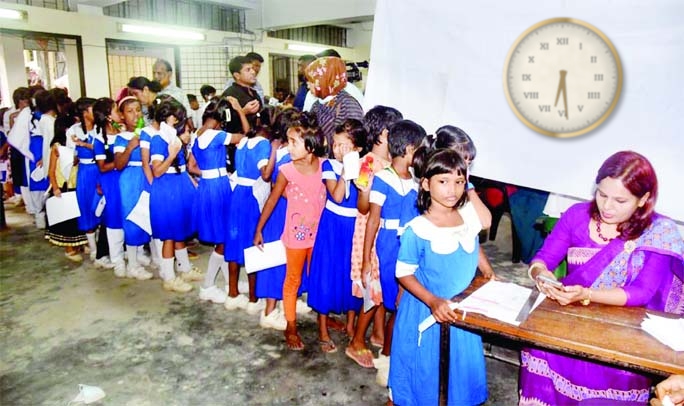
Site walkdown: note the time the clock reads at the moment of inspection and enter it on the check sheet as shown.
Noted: 6:29
